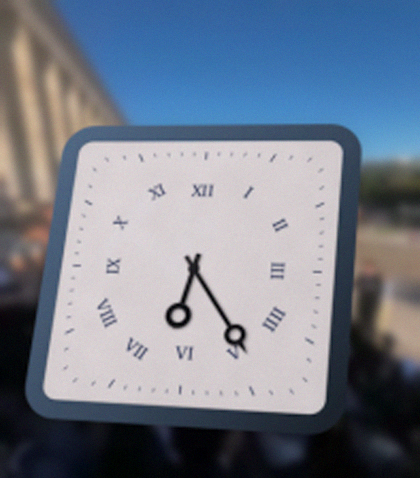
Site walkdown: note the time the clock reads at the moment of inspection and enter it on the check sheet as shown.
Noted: 6:24
